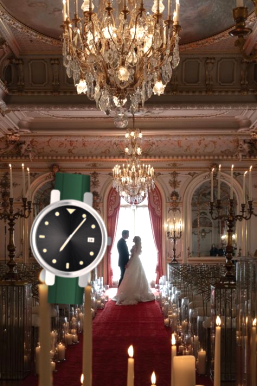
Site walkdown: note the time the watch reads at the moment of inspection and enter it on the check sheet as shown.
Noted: 7:06
